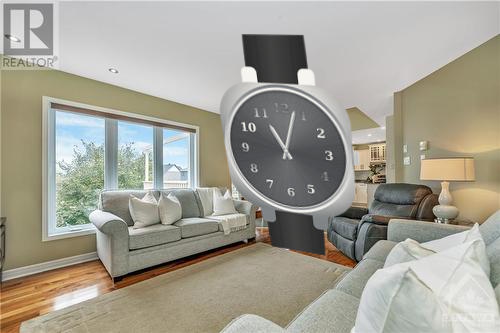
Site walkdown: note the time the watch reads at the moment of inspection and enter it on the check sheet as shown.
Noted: 11:03
